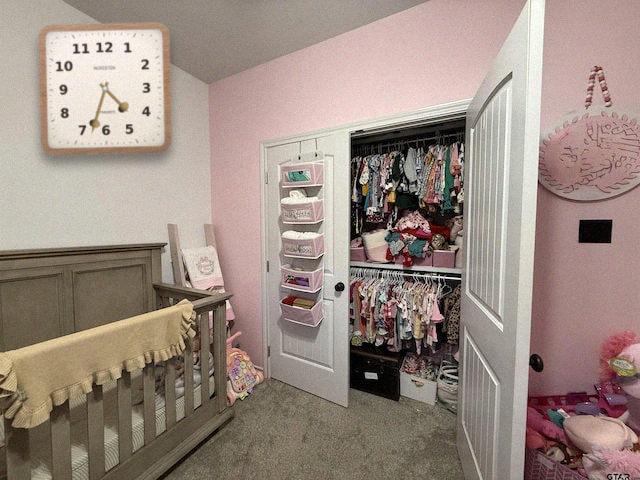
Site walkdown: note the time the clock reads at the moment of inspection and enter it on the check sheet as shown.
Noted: 4:33
